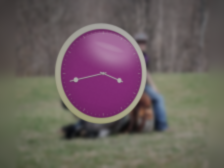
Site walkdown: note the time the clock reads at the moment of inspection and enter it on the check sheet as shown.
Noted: 3:43
